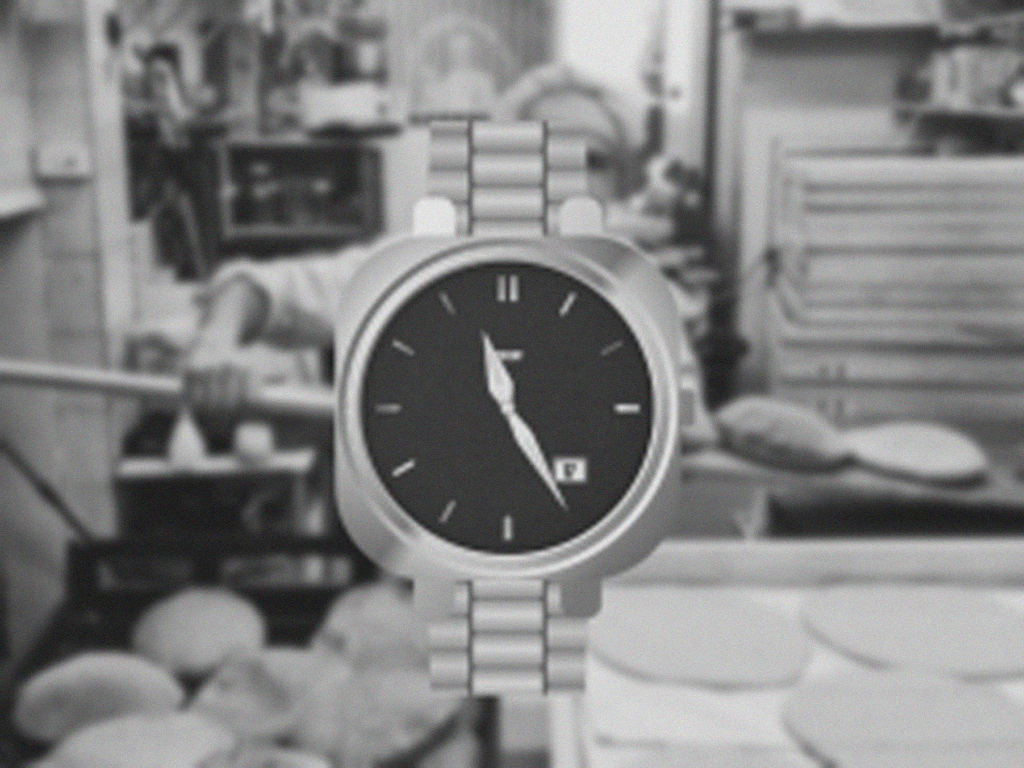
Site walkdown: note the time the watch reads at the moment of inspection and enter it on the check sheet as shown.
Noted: 11:25
